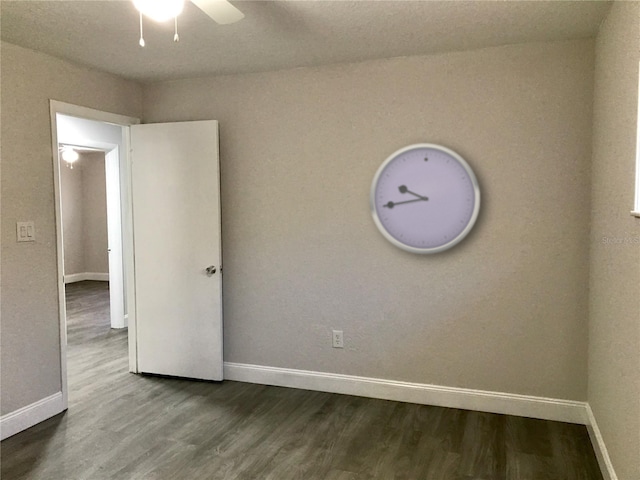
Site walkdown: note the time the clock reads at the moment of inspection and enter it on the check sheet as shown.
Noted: 9:43
